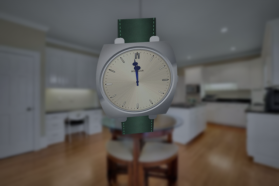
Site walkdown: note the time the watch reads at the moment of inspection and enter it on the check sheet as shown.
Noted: 11:59
